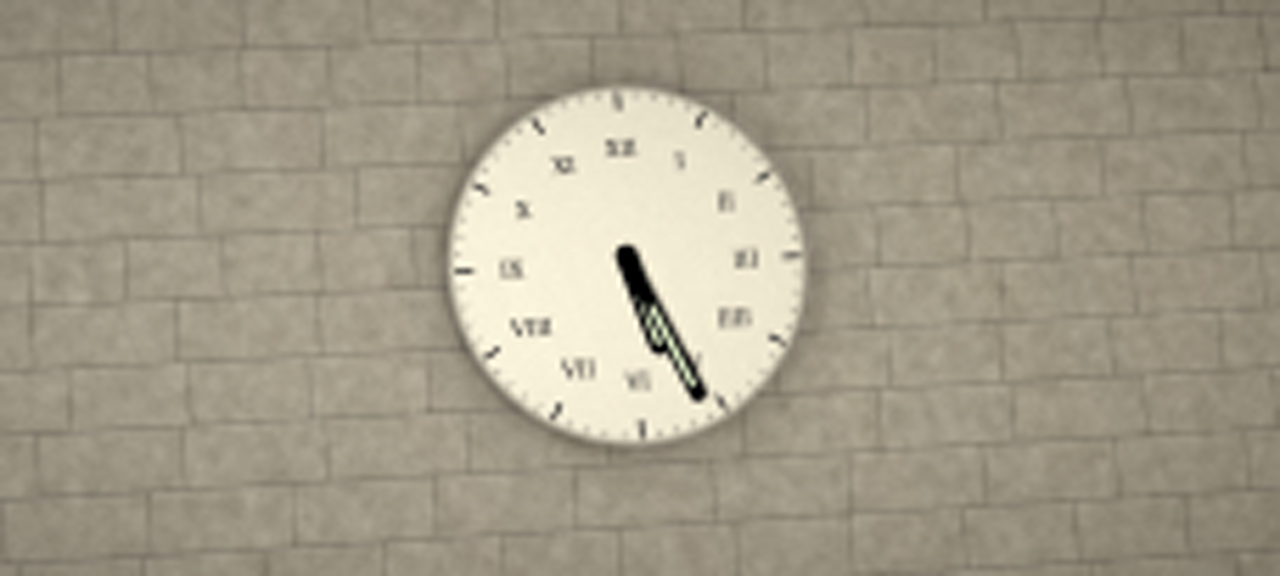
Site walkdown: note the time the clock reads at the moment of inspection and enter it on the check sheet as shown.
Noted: 5:26
